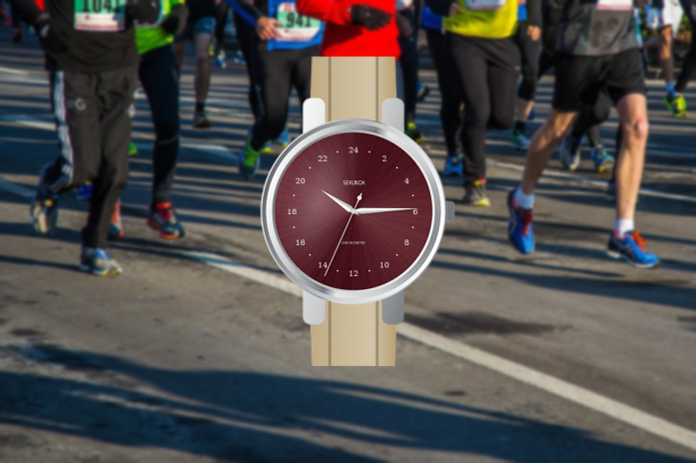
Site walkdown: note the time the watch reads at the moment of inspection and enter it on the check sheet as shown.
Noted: 20:14:34
